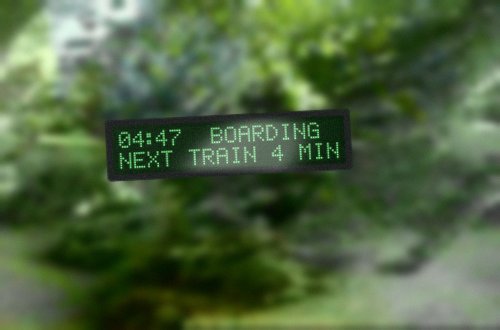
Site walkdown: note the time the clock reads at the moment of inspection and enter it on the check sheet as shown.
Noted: 4:47
